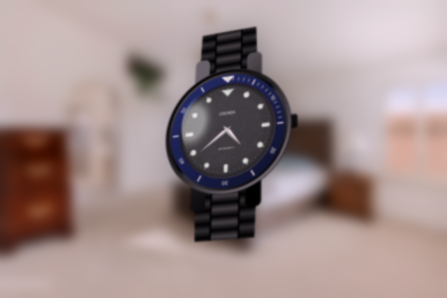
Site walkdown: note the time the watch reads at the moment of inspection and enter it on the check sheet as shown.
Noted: 4:39
